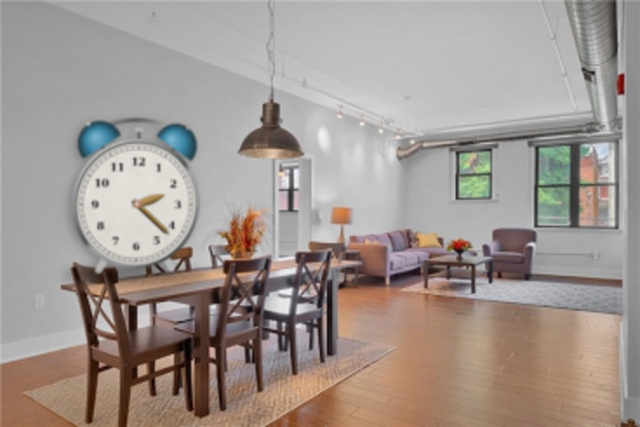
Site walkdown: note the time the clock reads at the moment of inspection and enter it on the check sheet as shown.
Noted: 2:22
